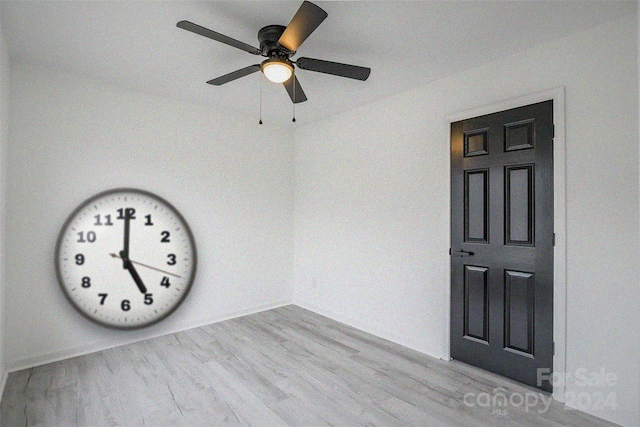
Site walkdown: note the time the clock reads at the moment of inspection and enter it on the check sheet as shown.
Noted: 5:00:18
